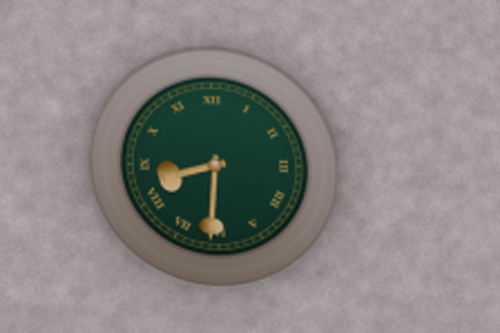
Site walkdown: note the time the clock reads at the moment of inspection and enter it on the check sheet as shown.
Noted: 8:31
